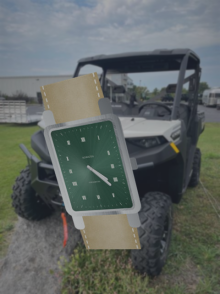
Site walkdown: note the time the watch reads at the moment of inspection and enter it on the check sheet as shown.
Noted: 4:23
